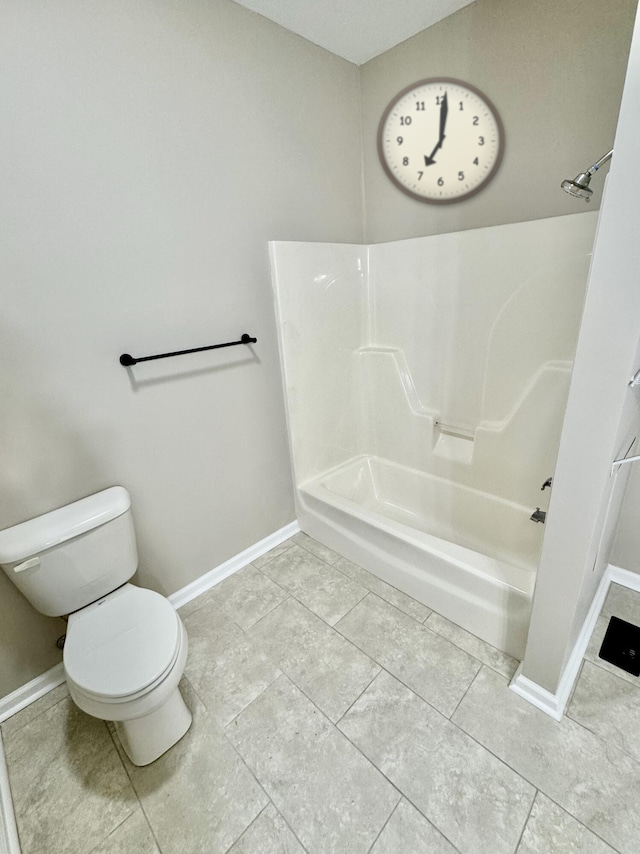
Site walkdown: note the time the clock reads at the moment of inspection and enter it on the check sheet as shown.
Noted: 7:01
